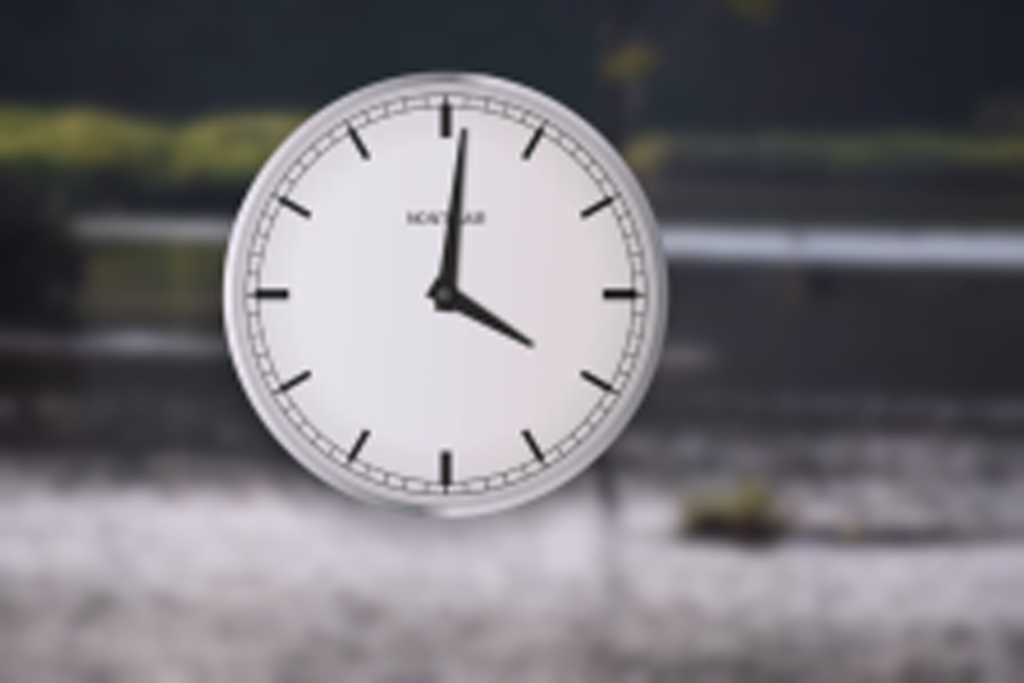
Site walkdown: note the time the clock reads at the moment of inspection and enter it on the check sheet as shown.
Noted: 4:01
